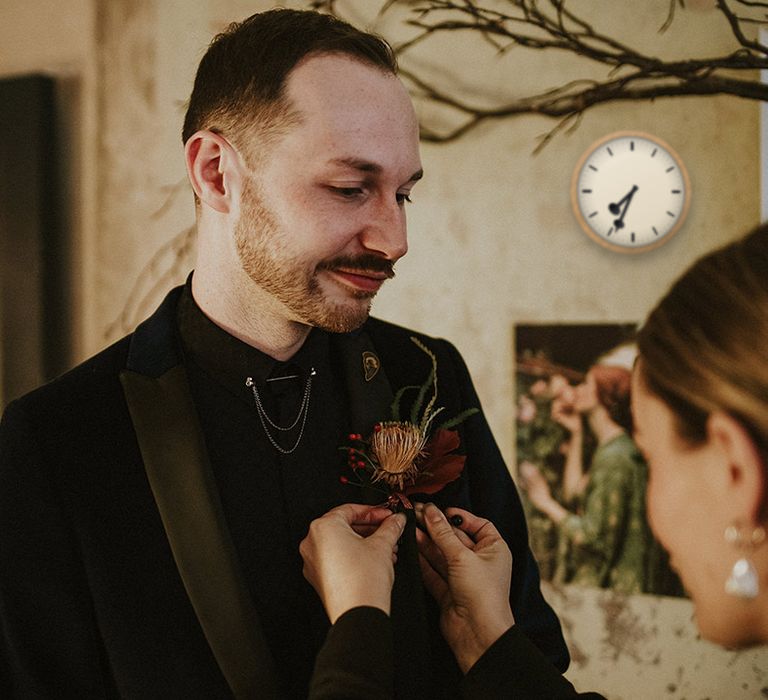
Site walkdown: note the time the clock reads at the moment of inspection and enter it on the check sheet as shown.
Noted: 7:34
